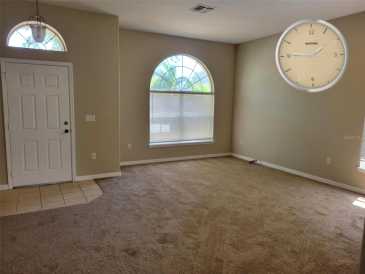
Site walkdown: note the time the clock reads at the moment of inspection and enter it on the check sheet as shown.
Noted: 1:46
